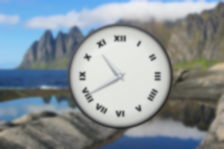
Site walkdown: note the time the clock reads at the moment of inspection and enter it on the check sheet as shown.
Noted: 10:40
